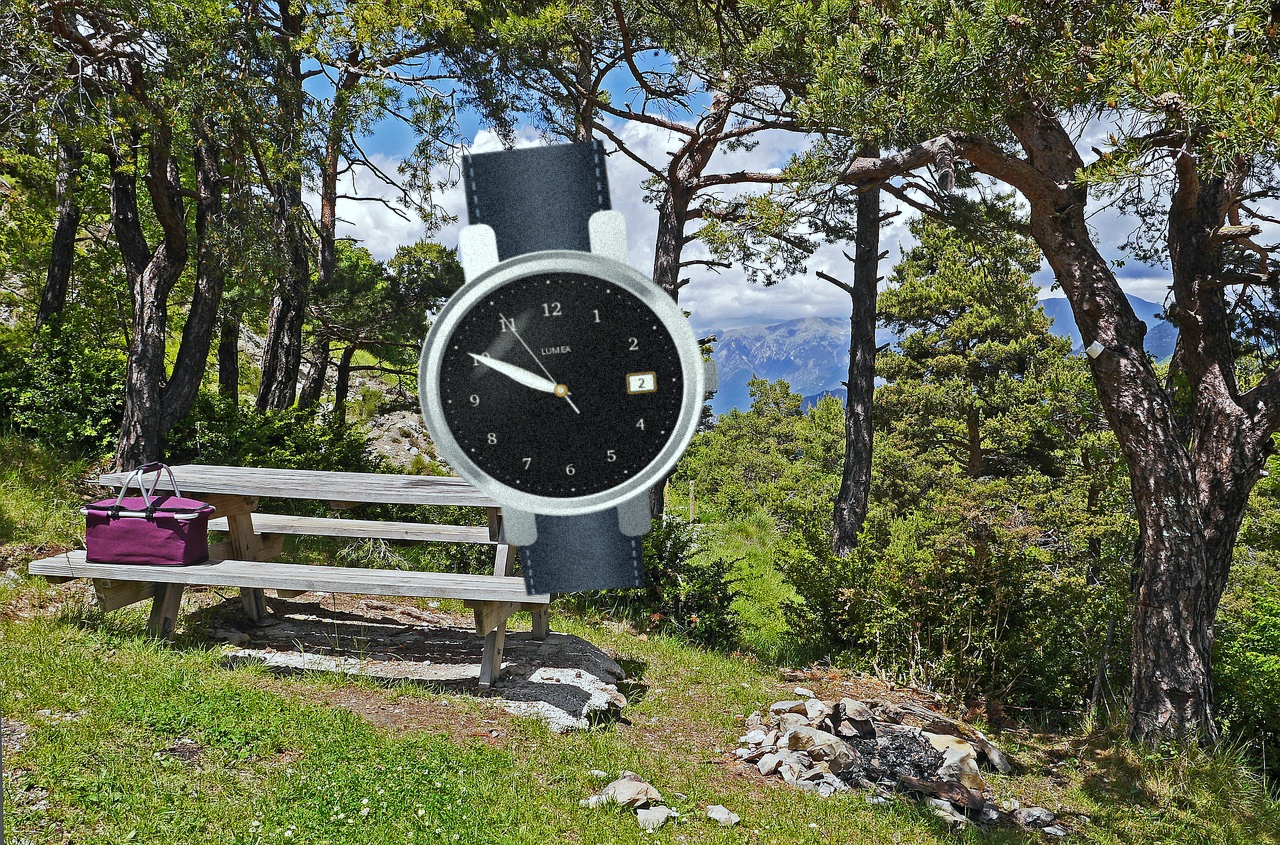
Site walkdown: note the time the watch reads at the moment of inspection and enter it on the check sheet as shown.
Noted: 9:49:55
